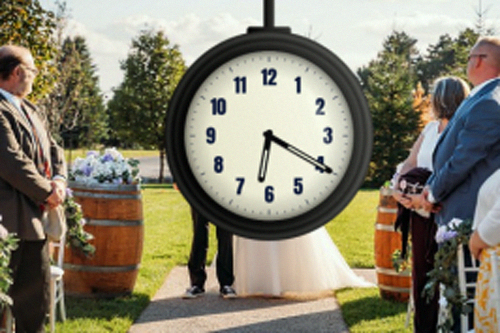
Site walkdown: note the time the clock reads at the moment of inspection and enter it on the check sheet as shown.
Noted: 6:20
